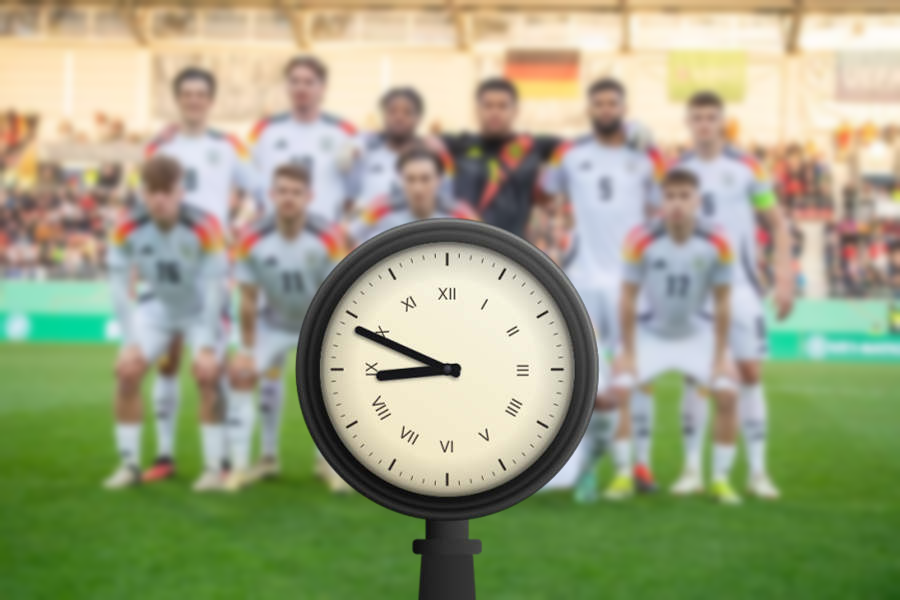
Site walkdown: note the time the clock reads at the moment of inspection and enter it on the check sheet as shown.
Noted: 8:49
